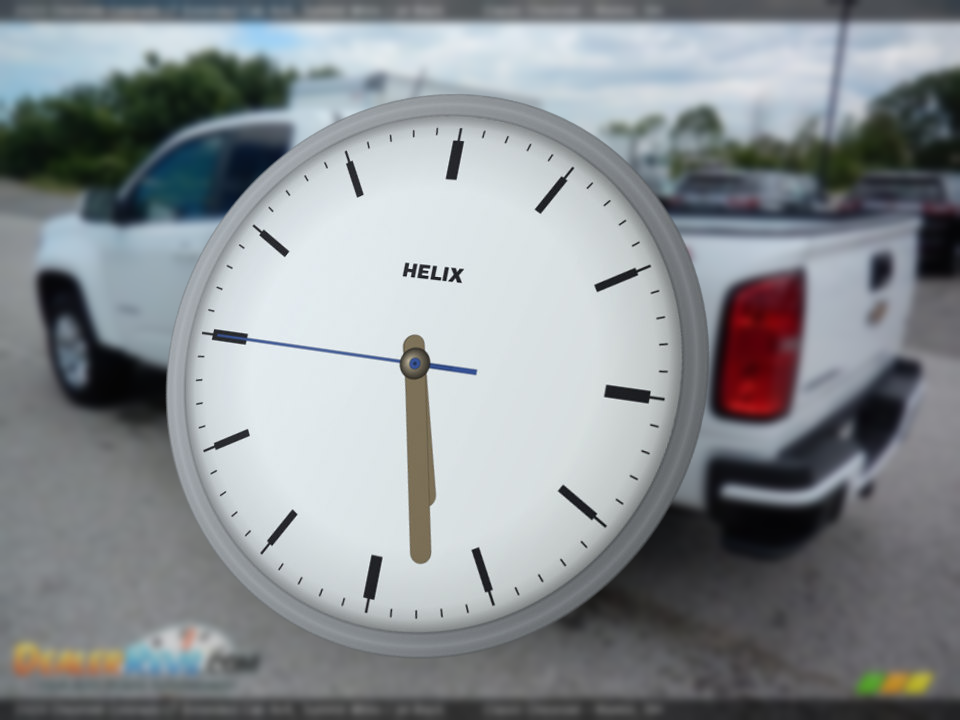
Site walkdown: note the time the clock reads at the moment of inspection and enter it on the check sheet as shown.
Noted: 5:27:45
